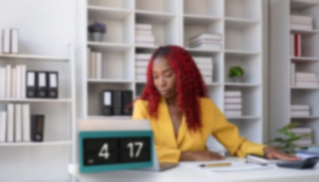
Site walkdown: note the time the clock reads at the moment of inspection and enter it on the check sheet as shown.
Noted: 4:17
